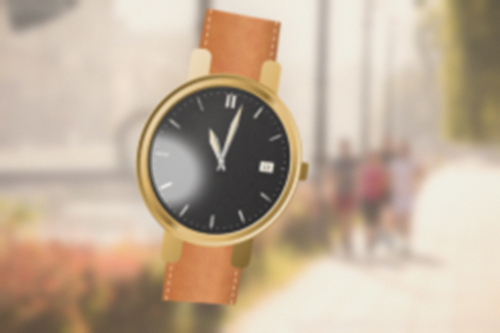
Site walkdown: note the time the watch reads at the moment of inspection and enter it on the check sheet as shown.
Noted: 11:02
